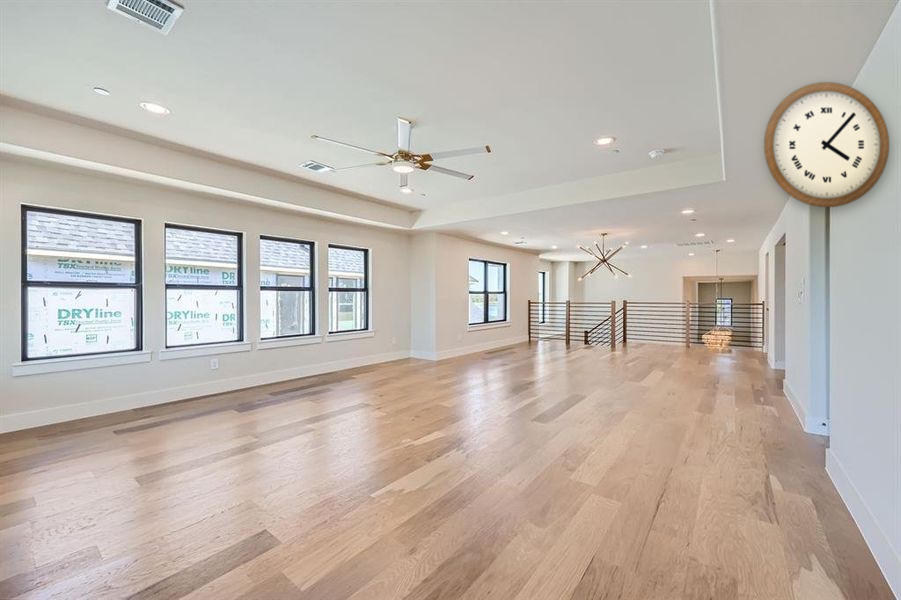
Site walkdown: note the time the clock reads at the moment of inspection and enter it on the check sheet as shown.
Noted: 4:07
